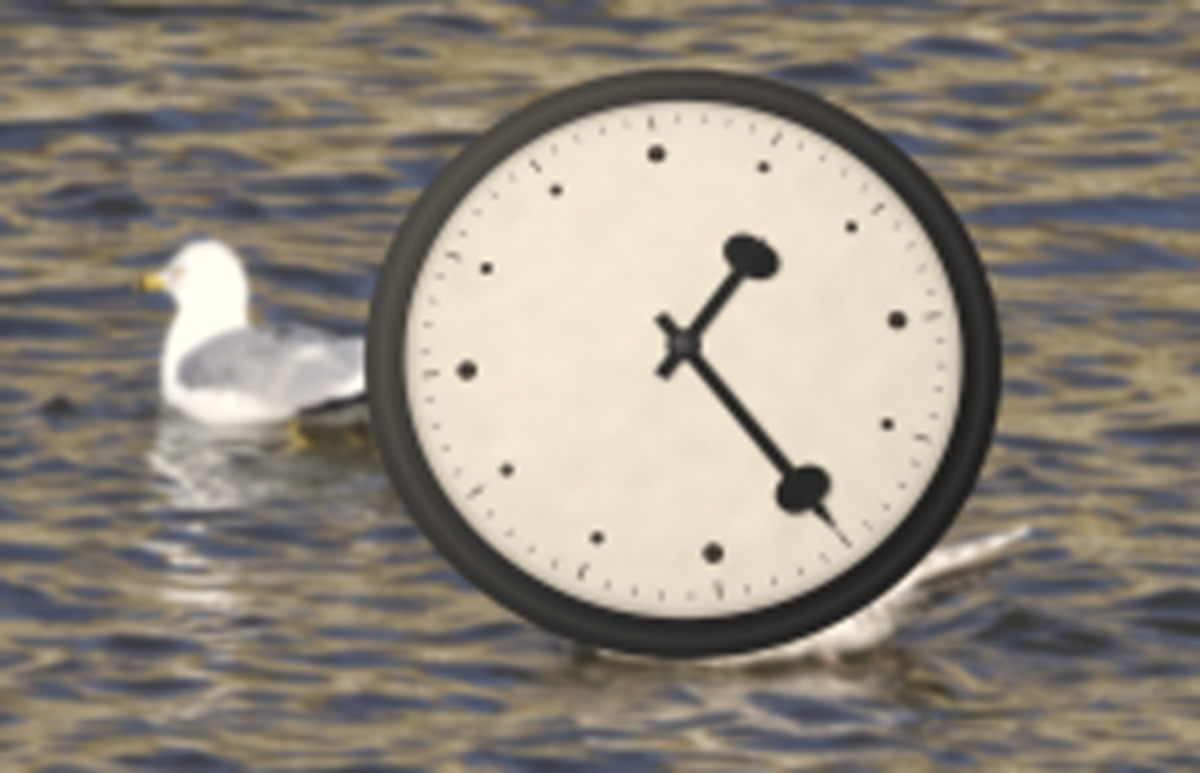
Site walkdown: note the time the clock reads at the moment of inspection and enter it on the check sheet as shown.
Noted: 1:25
